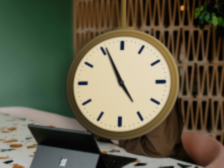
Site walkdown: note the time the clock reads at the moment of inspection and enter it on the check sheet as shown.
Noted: 4:56
